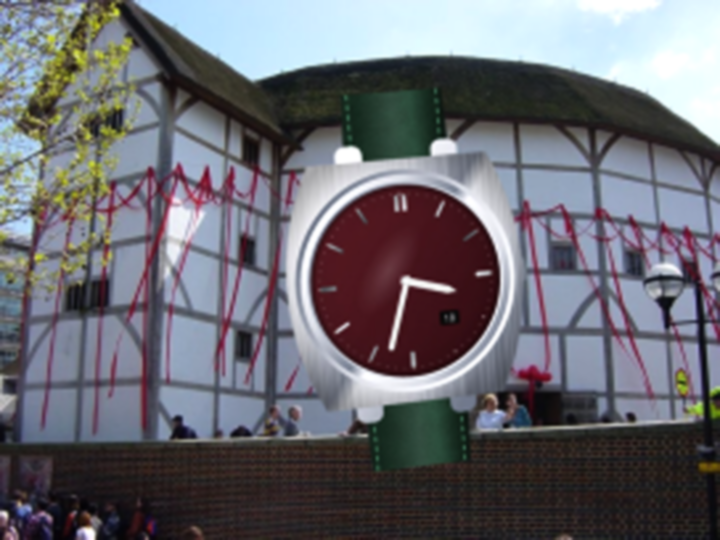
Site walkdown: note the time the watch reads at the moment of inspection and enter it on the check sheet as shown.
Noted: 3:33
